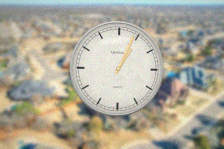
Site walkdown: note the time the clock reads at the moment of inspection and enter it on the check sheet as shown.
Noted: 1:04
